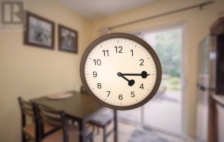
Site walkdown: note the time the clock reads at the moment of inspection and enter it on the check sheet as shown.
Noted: 4:15
